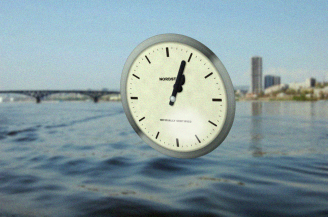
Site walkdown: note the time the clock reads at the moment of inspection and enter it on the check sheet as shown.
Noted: 1:04
